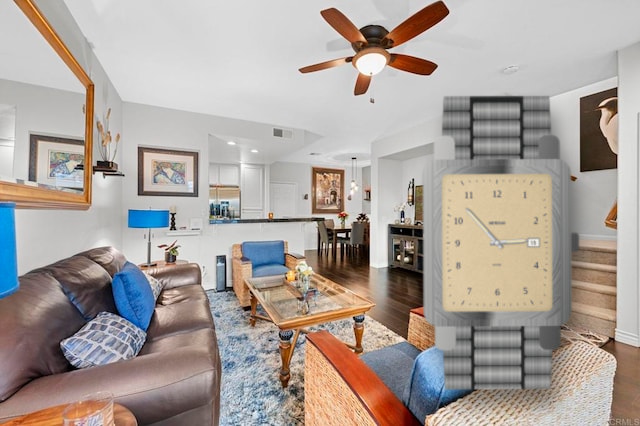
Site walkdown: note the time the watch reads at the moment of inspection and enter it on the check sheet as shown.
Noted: 2:53
